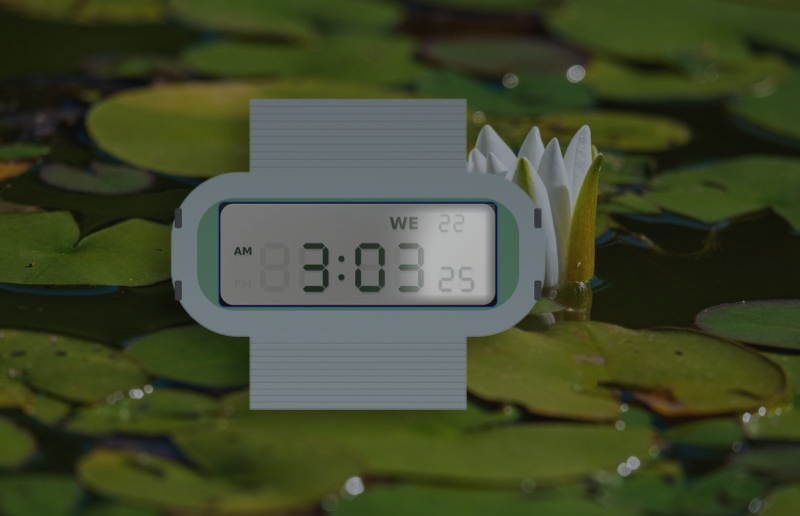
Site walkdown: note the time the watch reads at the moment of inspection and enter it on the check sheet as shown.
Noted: 3:03:25
